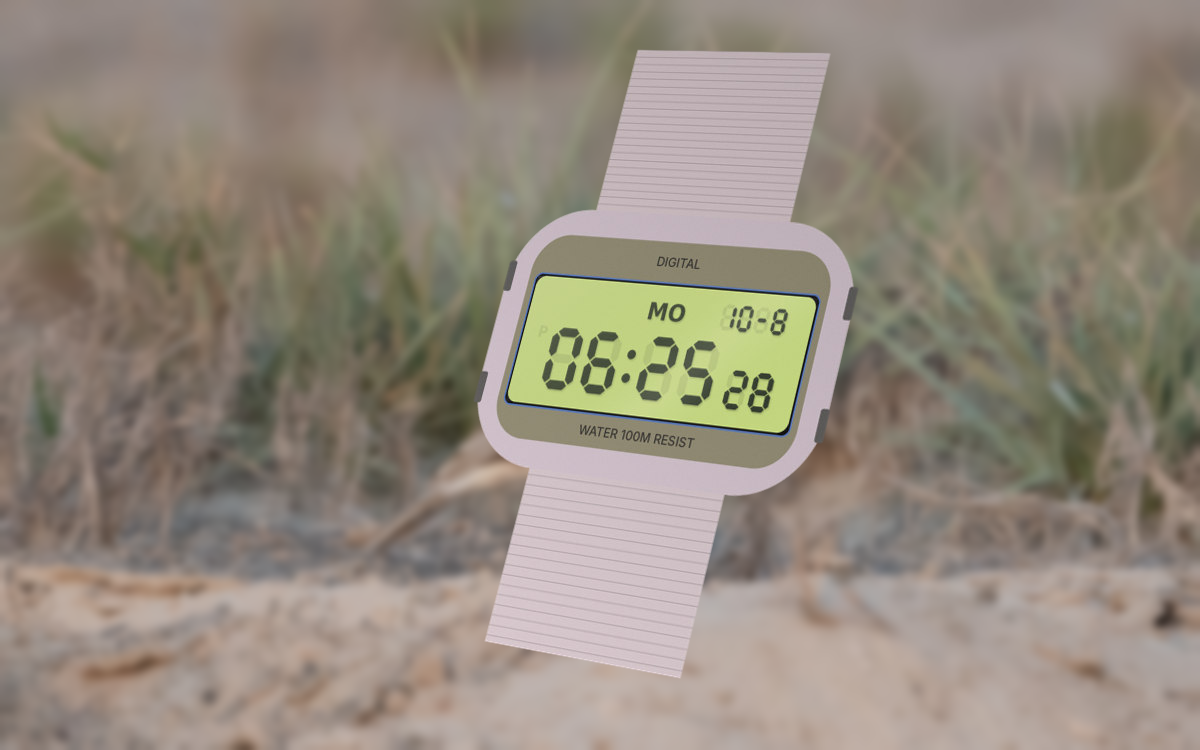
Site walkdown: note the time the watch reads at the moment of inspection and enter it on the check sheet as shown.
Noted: 6:25:28
